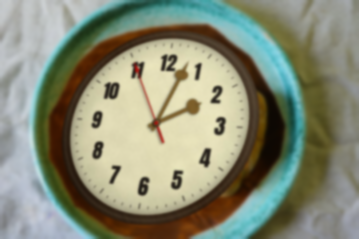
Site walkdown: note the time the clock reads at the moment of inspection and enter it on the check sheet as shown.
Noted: 2:02:55
